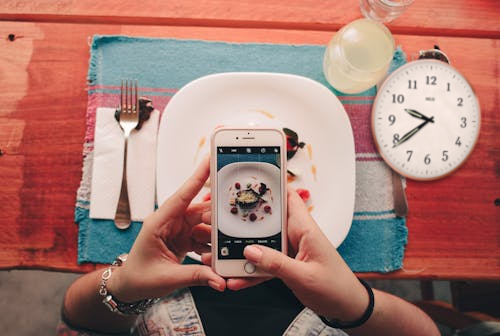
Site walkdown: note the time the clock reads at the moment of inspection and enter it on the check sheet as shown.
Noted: 9:39
